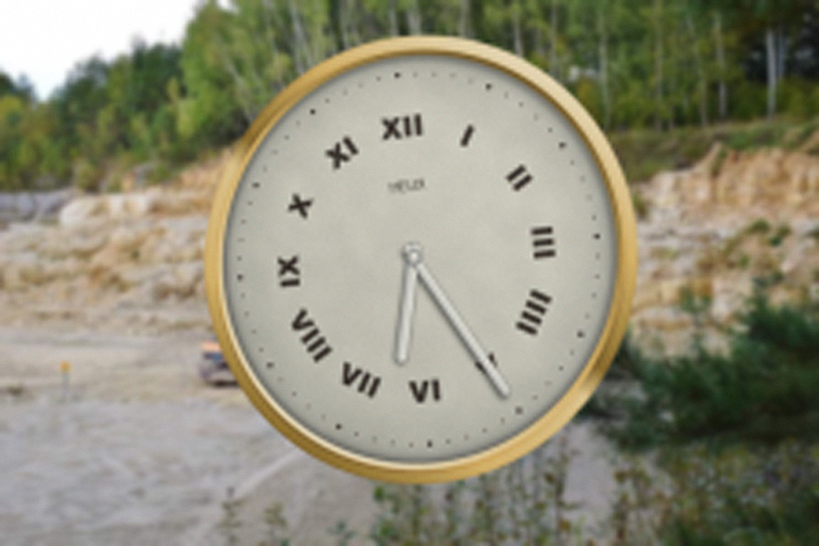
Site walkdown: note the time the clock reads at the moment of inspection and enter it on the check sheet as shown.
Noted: 6:25
